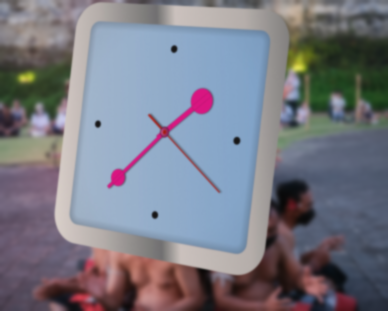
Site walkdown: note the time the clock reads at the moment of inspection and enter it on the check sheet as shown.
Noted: 1:37:21
